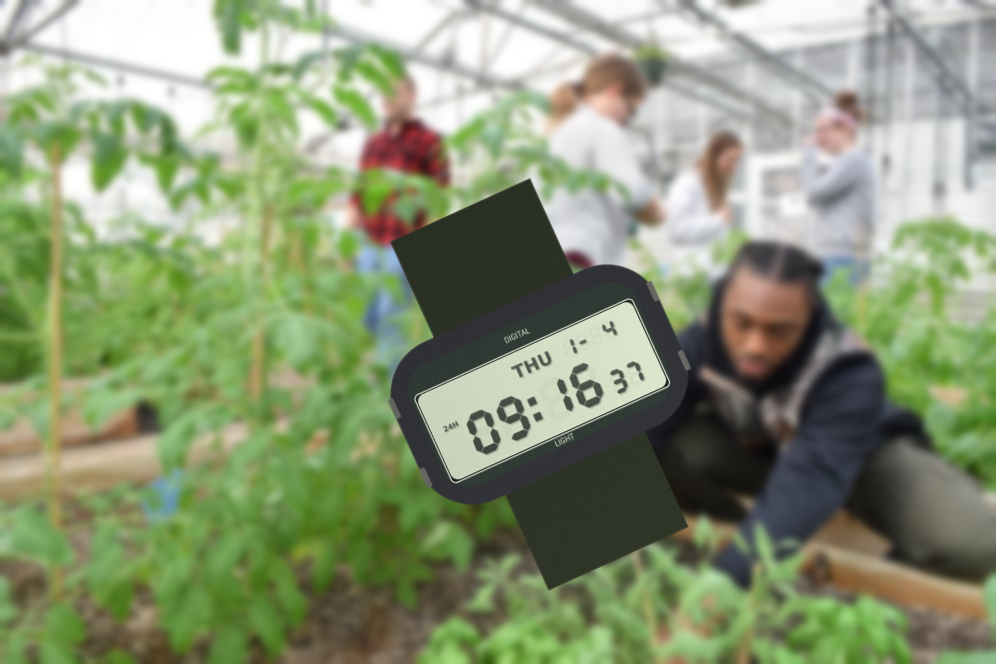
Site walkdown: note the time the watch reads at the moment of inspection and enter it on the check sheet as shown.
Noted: 9:16:37
